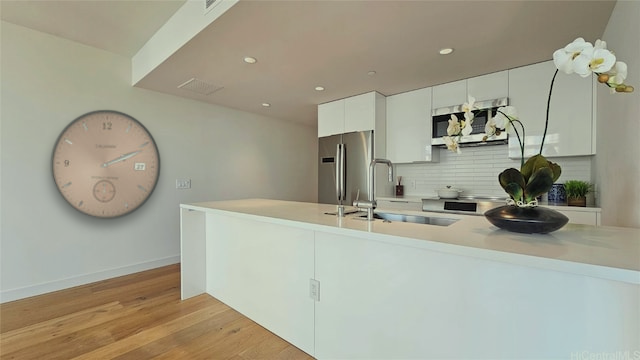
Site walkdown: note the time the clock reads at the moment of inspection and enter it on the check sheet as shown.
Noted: 2:11
